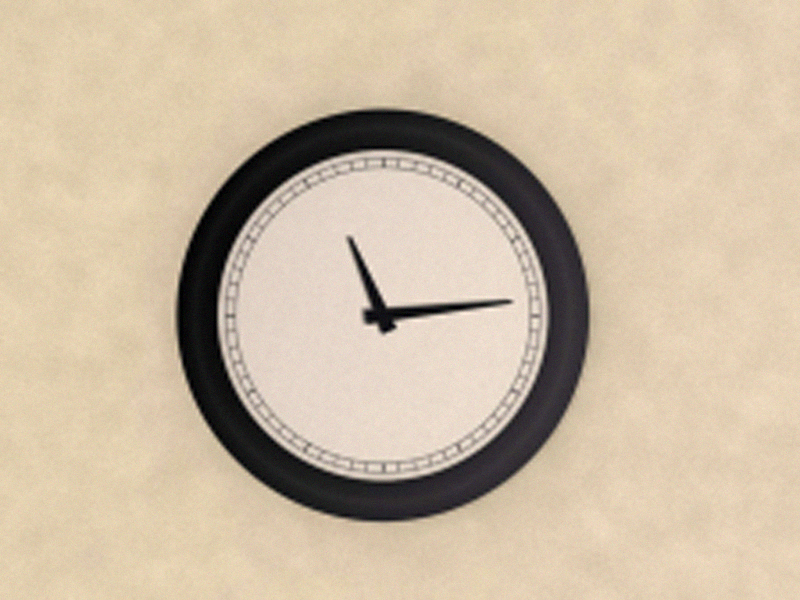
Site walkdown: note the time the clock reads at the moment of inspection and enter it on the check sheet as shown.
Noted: 11:14
